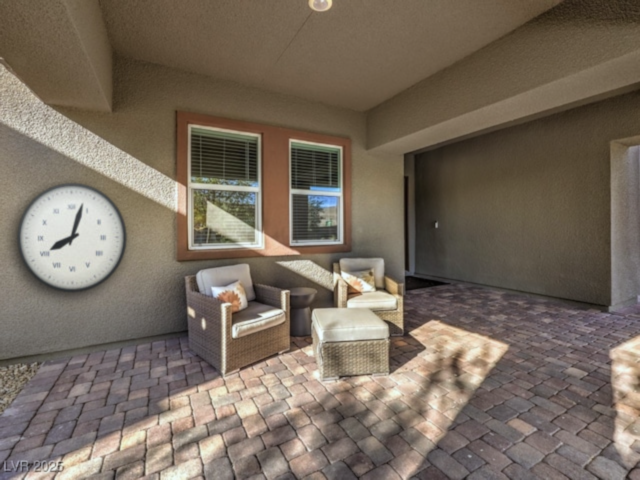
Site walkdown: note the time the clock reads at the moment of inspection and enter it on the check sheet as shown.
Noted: 8:03
